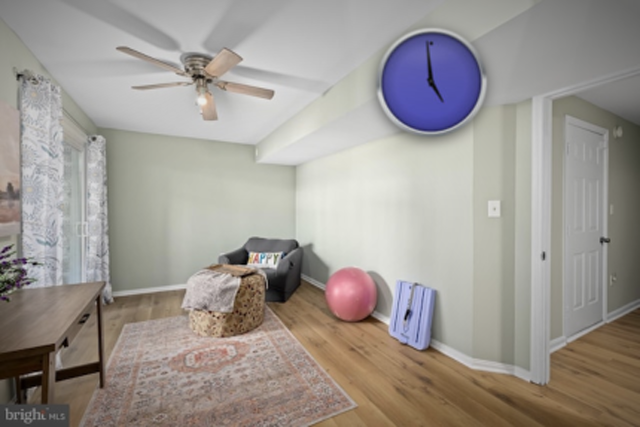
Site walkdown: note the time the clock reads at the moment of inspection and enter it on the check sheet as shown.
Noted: 4:59
